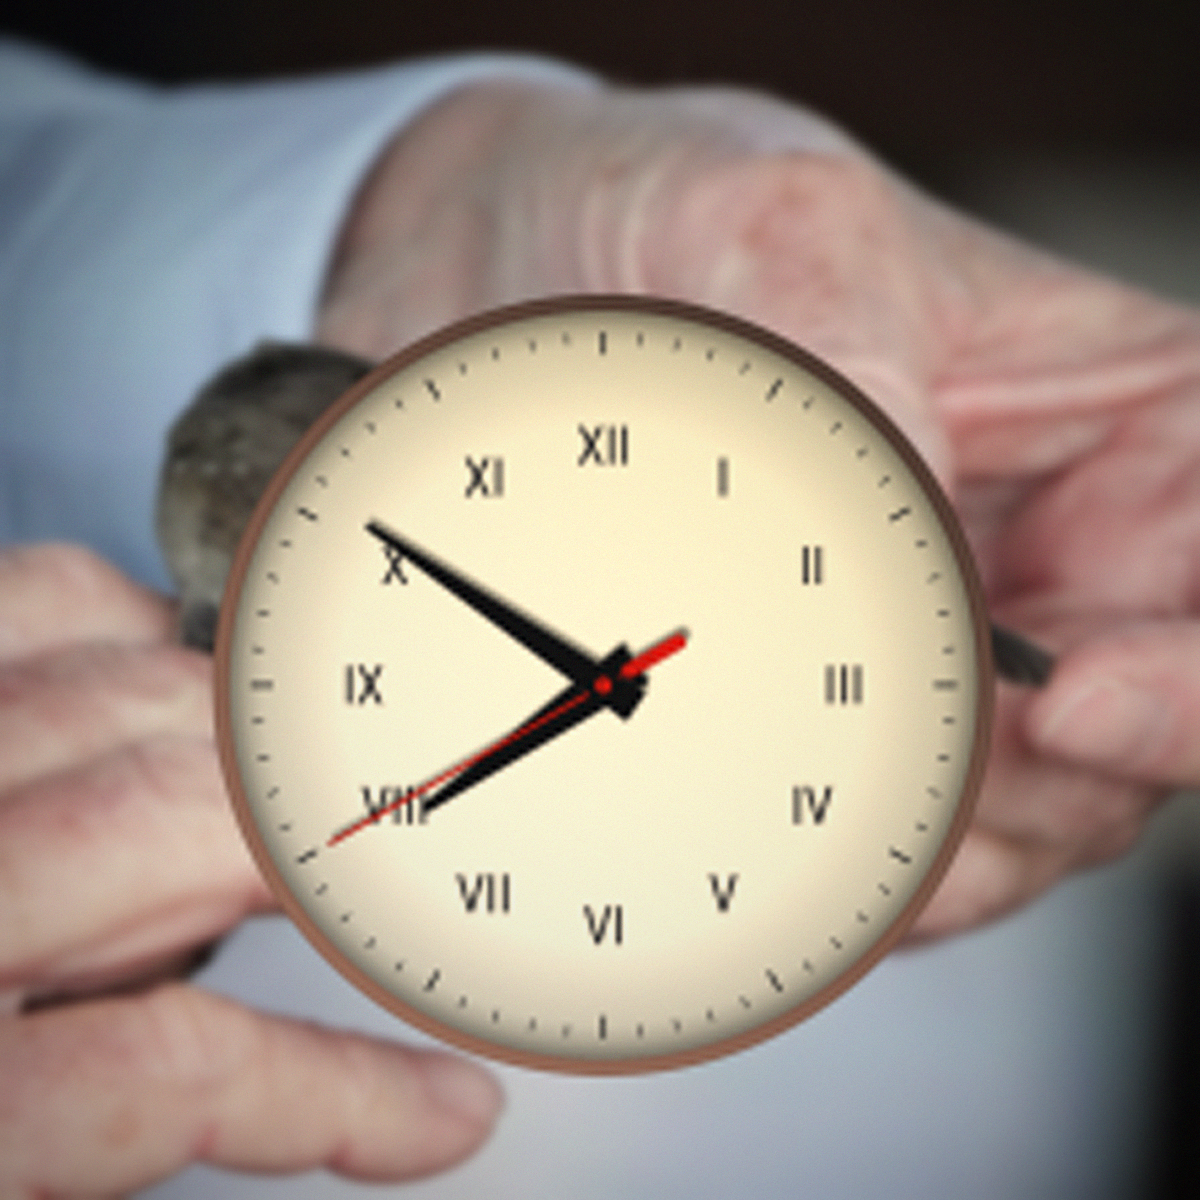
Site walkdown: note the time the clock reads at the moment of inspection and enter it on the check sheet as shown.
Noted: 7:50:40
